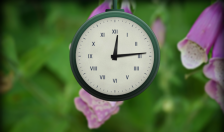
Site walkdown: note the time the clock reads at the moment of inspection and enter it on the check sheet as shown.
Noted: 12:14
